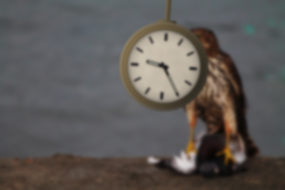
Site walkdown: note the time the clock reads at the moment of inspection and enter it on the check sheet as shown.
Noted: 9:25
